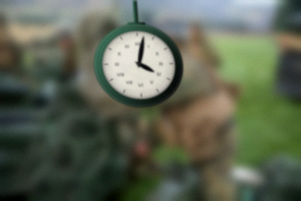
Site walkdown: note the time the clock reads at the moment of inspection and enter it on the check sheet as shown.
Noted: 4:02
